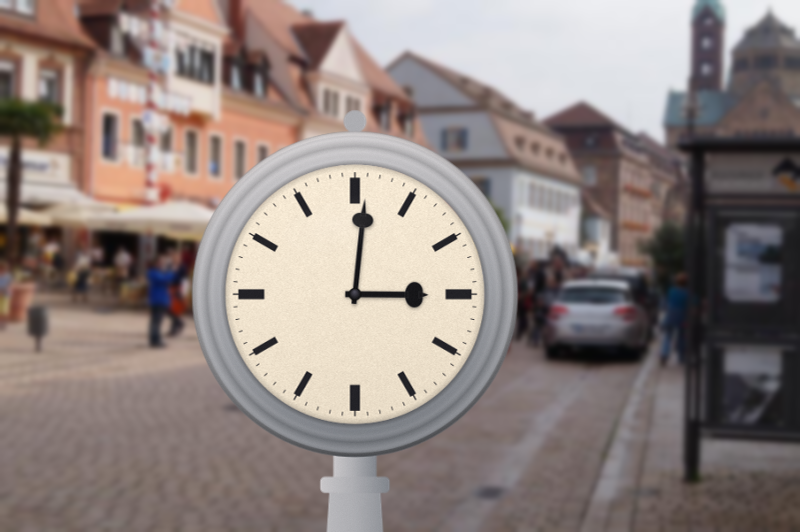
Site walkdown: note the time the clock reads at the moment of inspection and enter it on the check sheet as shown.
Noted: 3:01
